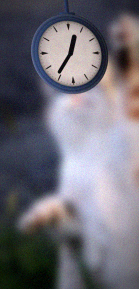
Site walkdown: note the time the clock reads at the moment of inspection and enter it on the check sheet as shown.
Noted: 12:36
